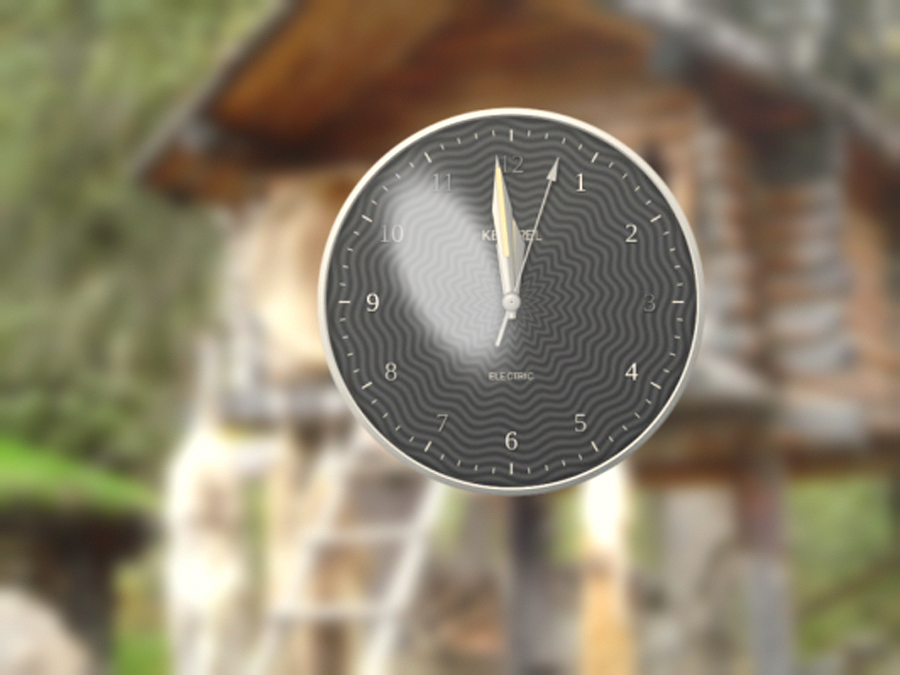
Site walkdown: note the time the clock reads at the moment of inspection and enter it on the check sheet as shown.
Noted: 11:59:03
